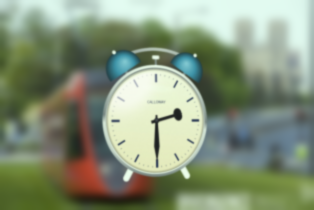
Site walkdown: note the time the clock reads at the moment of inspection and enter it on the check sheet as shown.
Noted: 2:30
